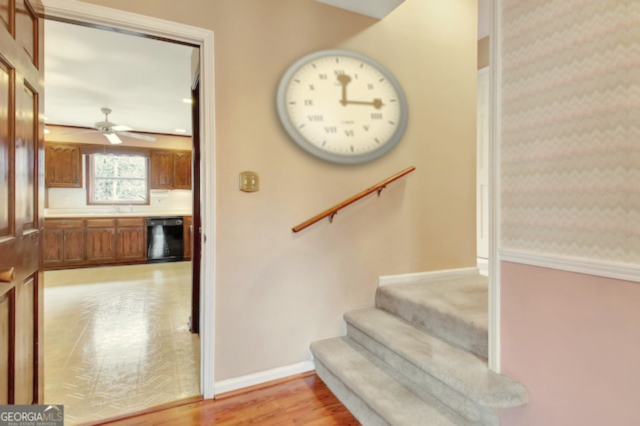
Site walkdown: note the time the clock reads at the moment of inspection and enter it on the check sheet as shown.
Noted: 12:16
